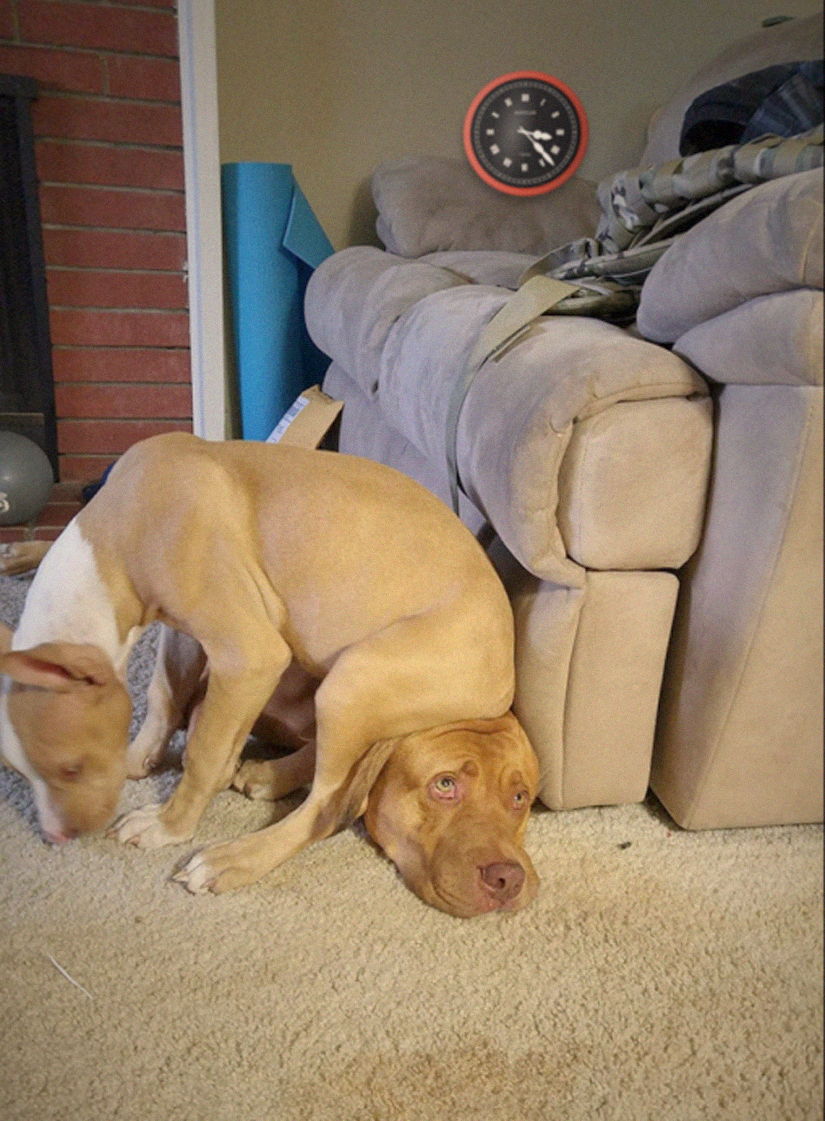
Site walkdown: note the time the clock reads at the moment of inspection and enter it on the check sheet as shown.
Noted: 3:23
